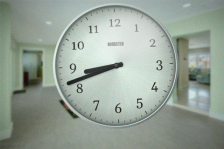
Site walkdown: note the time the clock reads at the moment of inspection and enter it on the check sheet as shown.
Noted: 8:42
